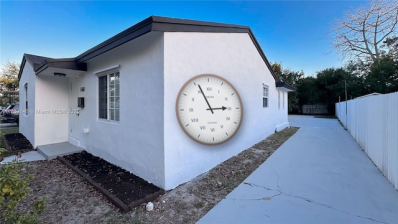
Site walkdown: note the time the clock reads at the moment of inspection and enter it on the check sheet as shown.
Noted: 2:56
